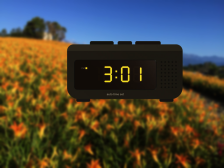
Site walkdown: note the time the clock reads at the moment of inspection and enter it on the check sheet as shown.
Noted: 3:01
